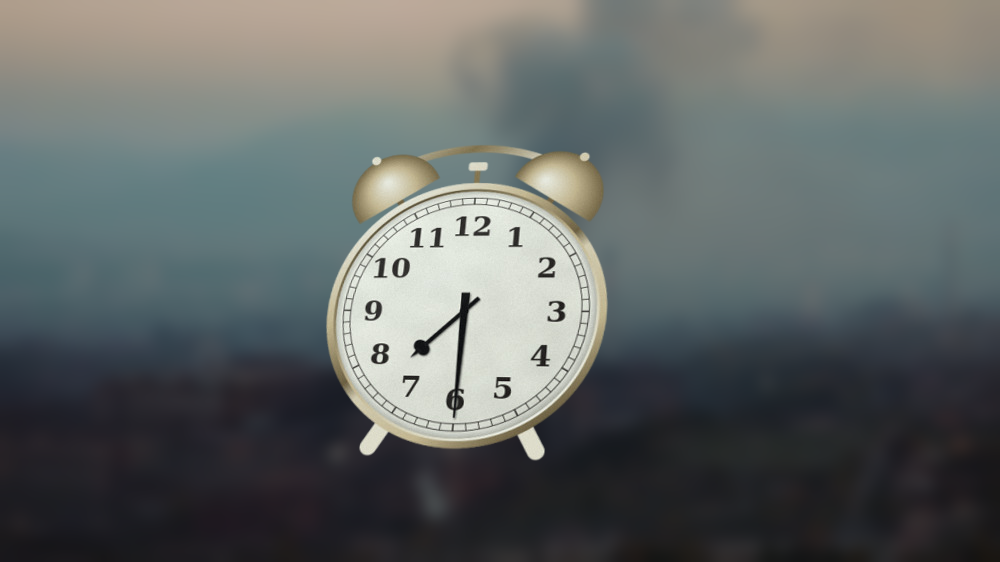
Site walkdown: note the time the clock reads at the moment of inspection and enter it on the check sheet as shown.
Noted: 7:30
